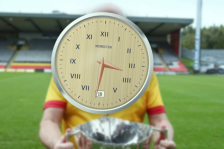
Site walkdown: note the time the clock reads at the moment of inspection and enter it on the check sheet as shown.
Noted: 3:31
